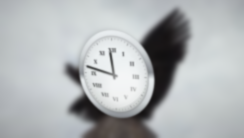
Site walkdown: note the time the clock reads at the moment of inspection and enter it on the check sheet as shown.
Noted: 11:47
